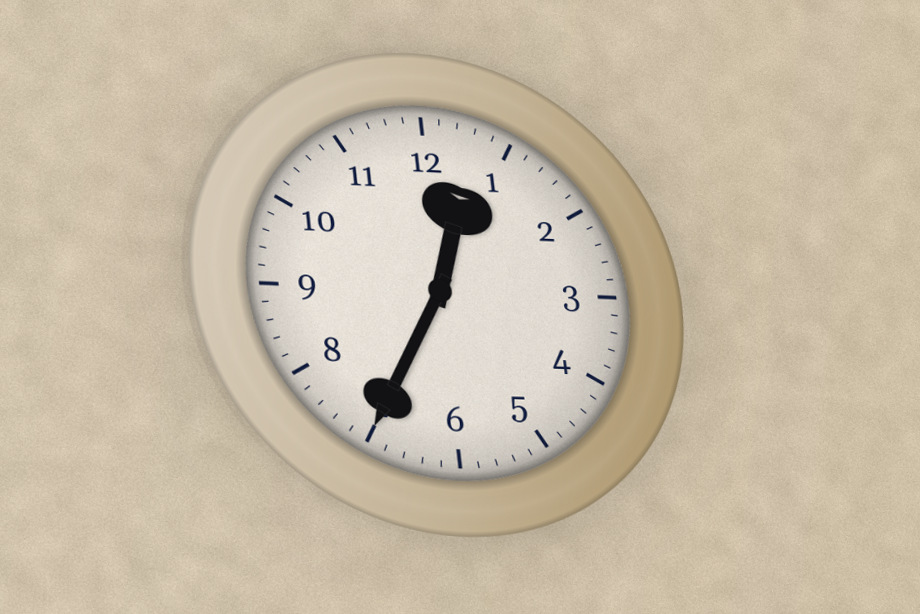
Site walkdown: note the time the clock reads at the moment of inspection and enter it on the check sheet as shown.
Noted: 12:35
